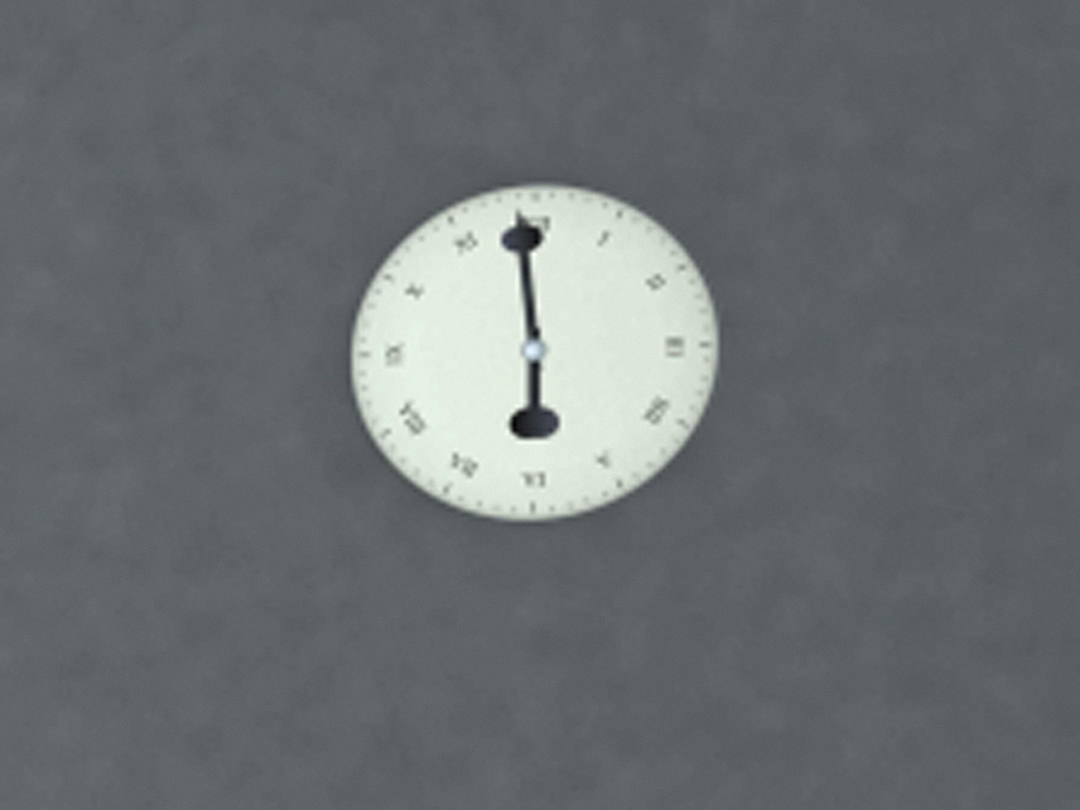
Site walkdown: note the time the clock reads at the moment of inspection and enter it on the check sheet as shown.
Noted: 5:59
